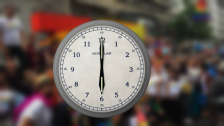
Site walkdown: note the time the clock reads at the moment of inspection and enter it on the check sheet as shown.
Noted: 6:00
